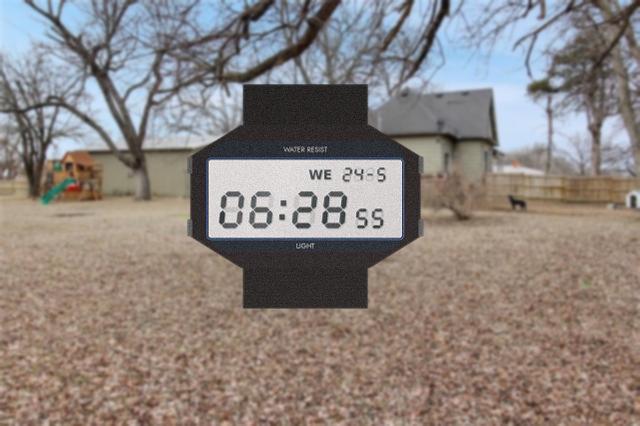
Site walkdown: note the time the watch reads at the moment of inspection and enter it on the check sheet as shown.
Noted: 6:28:55
